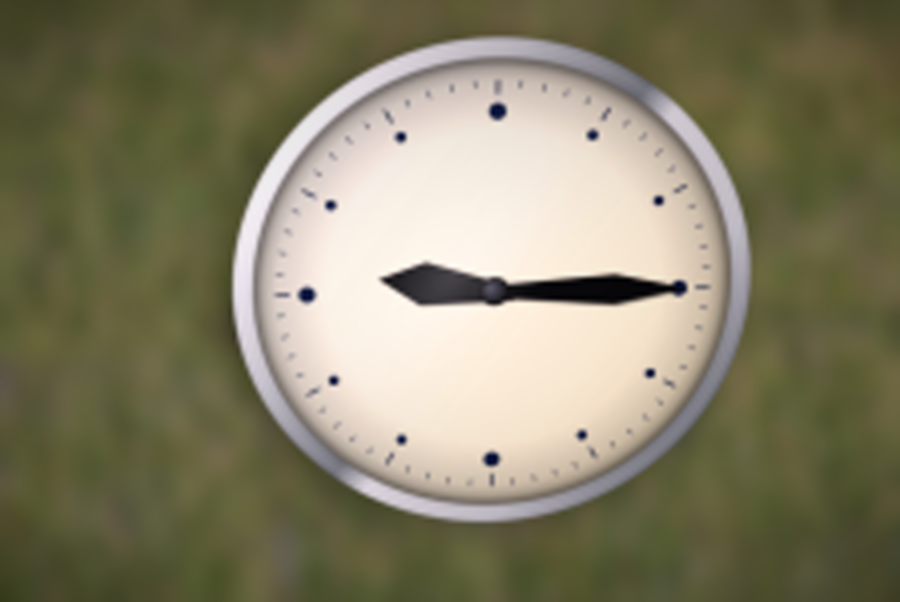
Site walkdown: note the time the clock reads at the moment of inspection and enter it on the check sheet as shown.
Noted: 9:15
